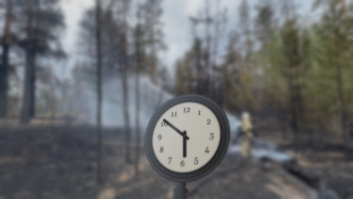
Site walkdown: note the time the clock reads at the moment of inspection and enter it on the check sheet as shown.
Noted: 5:51
